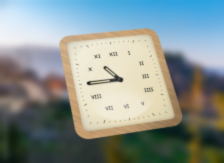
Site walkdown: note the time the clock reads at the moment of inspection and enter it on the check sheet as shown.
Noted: 10:45
